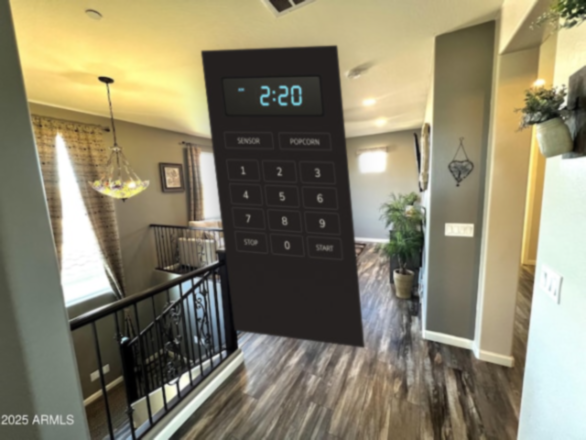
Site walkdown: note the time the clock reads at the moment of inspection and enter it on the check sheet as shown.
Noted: 2:20
